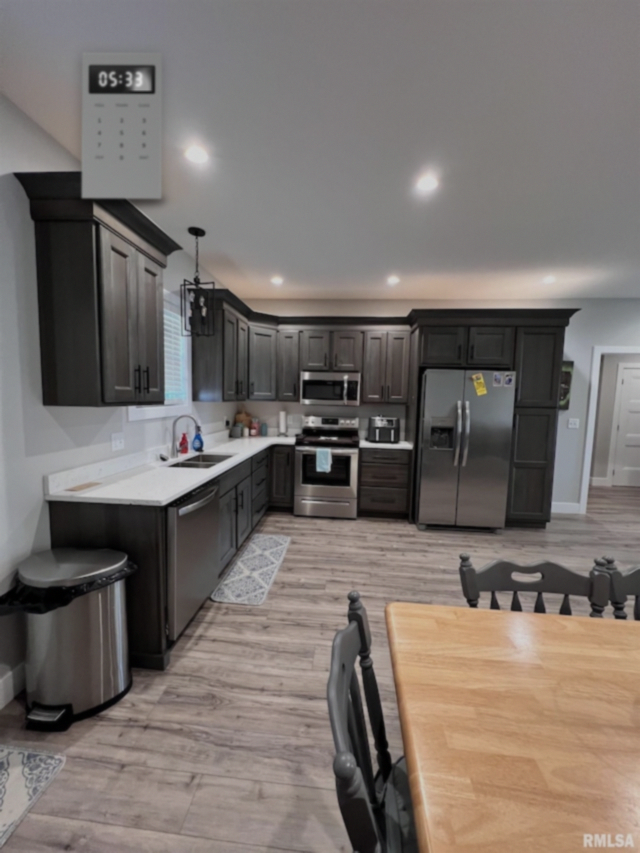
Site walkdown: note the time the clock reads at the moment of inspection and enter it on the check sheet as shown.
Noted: 5:33
